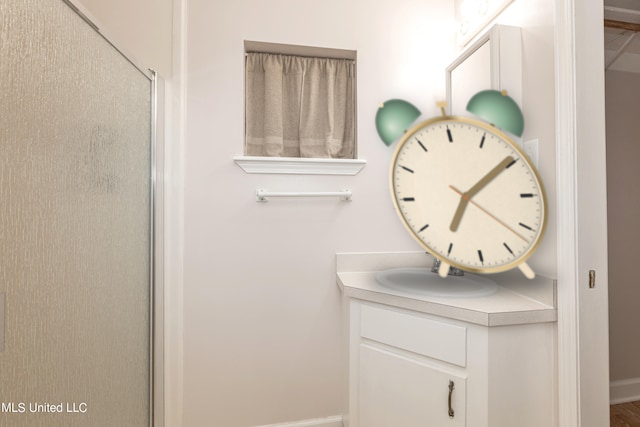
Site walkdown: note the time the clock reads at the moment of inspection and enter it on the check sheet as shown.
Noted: 7:09:22
